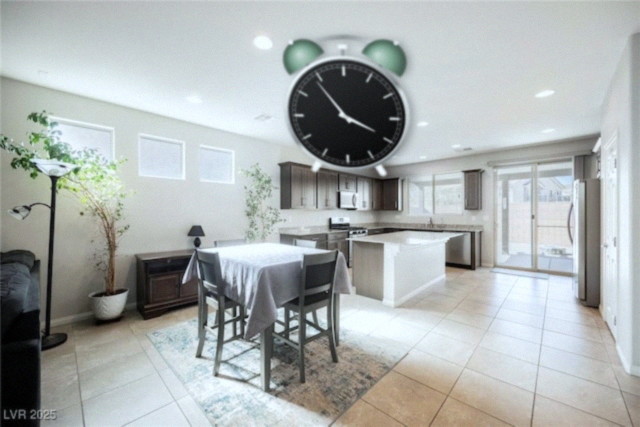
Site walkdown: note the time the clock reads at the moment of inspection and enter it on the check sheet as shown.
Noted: 3:54
